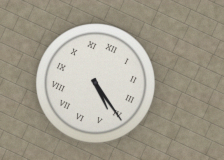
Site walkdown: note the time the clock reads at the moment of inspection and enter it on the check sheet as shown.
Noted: 4:20
